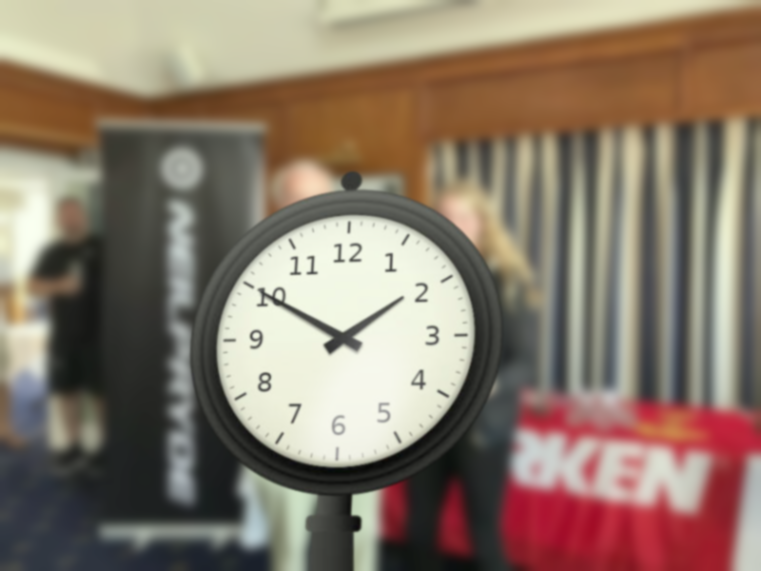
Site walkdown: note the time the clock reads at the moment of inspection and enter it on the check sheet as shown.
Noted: 1:50
